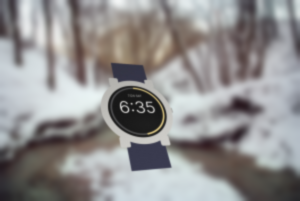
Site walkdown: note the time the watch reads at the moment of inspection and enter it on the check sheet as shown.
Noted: 6:35
